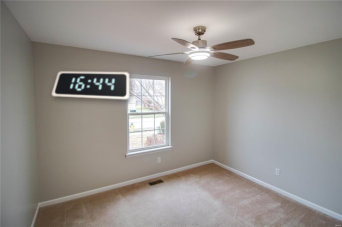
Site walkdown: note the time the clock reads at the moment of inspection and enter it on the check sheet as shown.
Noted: 16:44
